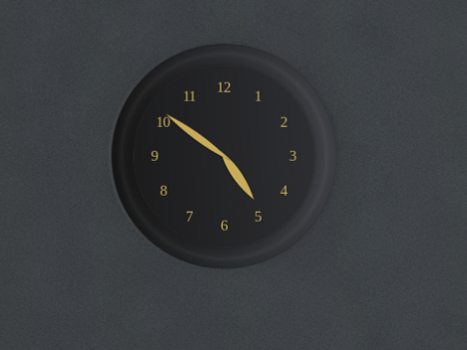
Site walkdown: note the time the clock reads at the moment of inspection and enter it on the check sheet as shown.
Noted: 4:51
